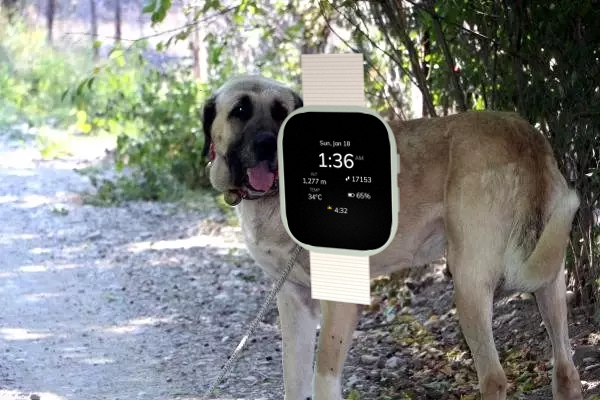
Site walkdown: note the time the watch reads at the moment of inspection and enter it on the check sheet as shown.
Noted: 1:36
